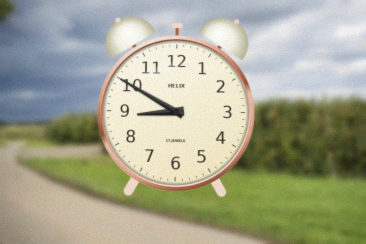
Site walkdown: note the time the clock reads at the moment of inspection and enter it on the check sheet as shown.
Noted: 8:50
